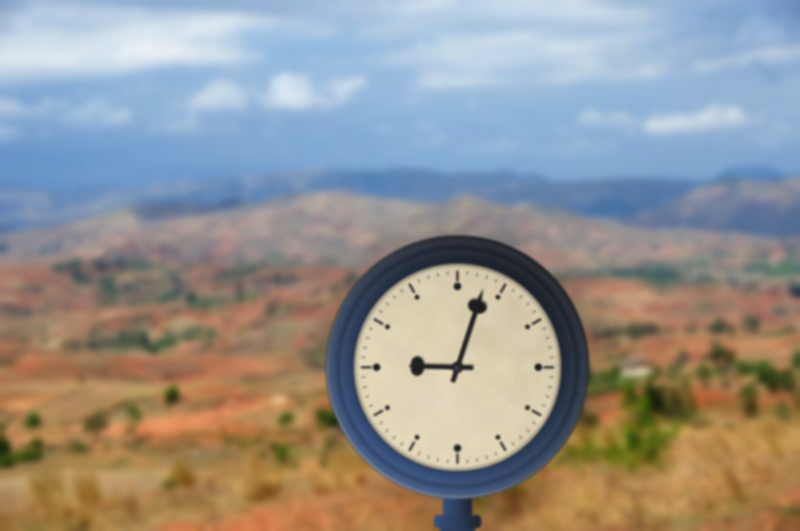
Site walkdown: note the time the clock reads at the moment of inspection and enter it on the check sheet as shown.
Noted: 9:03
